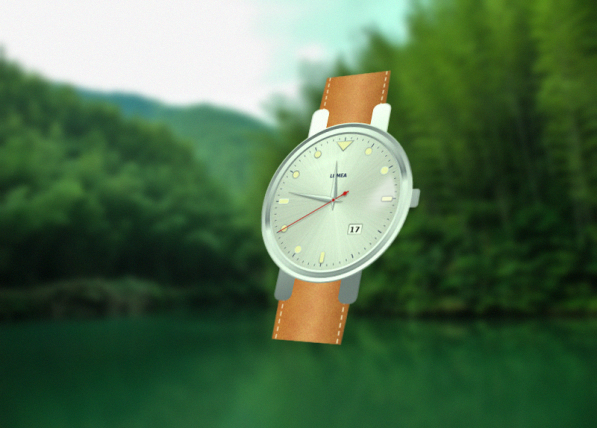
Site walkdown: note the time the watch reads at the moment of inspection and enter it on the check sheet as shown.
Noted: 11:46:40
